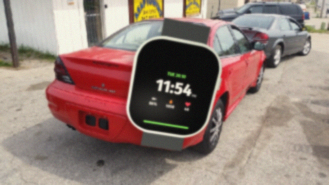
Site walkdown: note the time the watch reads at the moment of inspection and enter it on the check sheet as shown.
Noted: 11:54
